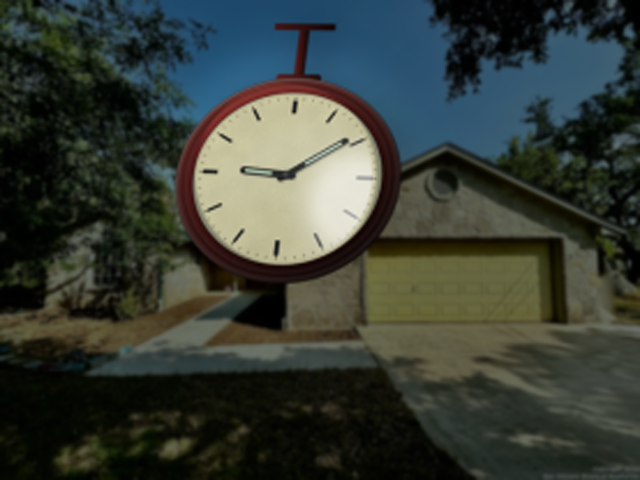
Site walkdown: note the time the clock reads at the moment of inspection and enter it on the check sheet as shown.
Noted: 9:09
